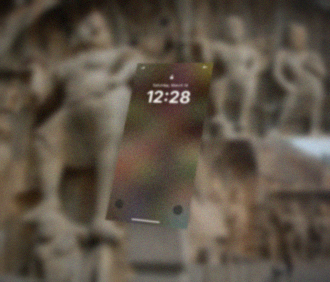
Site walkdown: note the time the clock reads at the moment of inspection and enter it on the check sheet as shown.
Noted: 12:28
